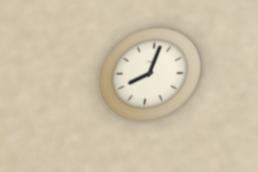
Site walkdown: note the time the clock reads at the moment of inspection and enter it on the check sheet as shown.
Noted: 8:02
